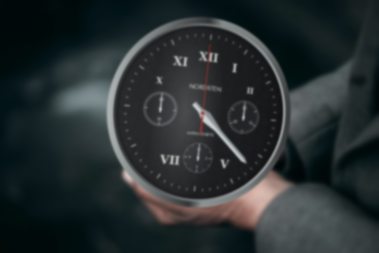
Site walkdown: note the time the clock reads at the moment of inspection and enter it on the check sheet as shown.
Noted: 4:22
